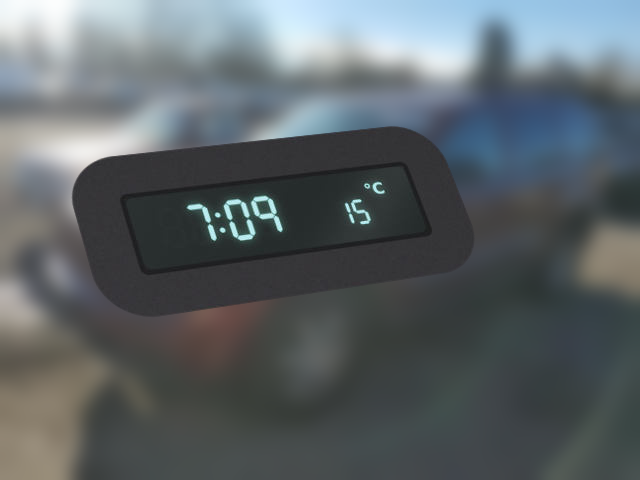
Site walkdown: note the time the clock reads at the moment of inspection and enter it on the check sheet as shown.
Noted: 7:09
